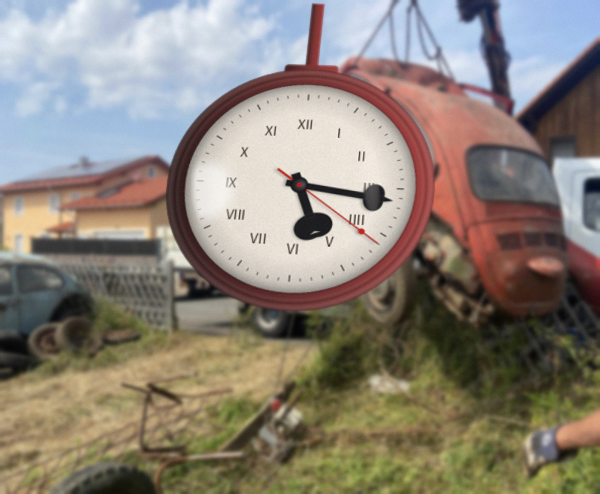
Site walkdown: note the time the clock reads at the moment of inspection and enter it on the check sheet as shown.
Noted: 5:16:21
